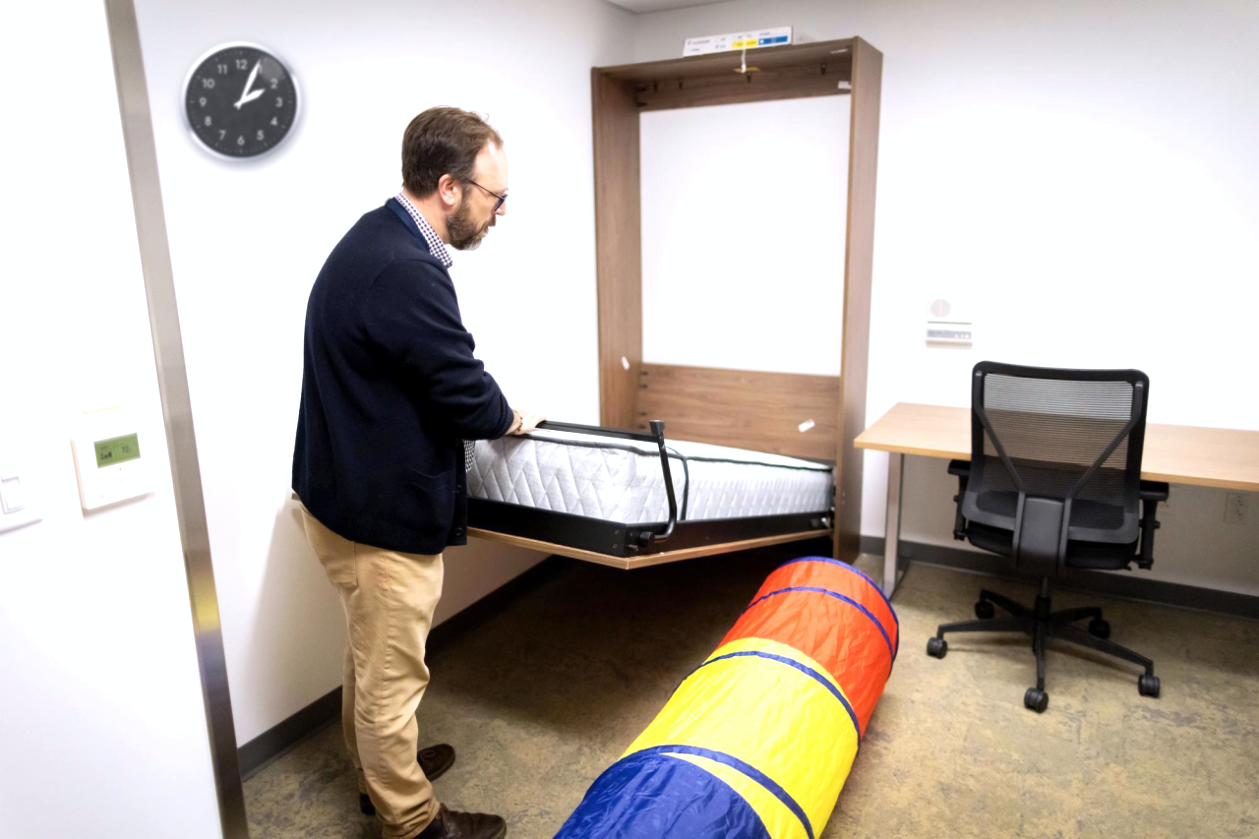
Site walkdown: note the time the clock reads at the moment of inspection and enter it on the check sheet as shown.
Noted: 2:04
